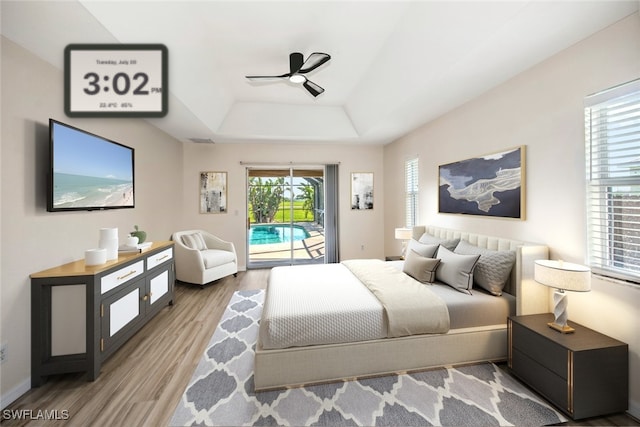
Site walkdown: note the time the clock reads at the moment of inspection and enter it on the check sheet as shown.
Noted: 3:02
